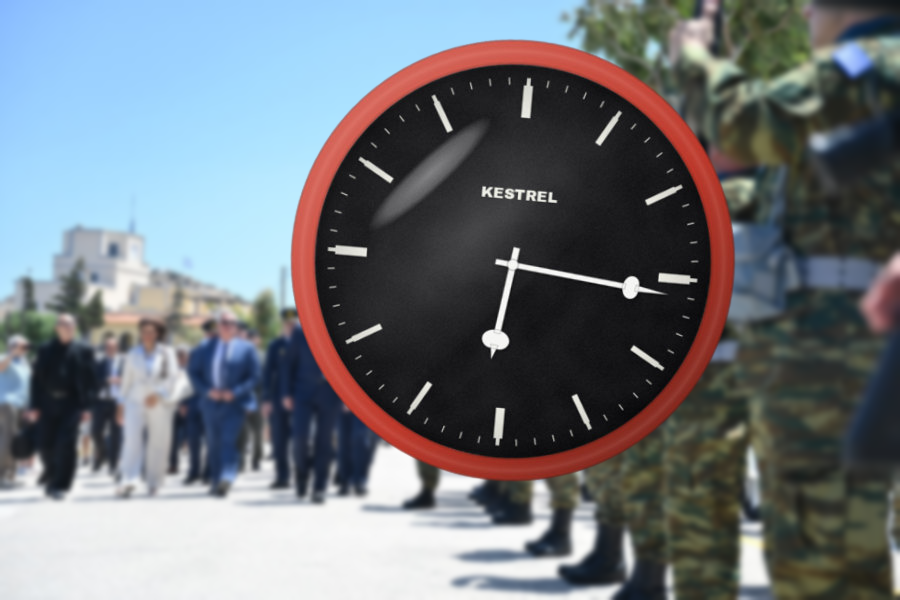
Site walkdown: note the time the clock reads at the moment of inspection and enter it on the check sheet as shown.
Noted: 6:16
